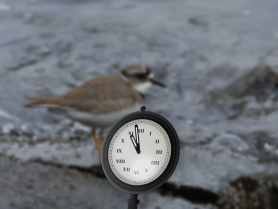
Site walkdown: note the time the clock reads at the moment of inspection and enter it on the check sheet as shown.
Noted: 10:58
